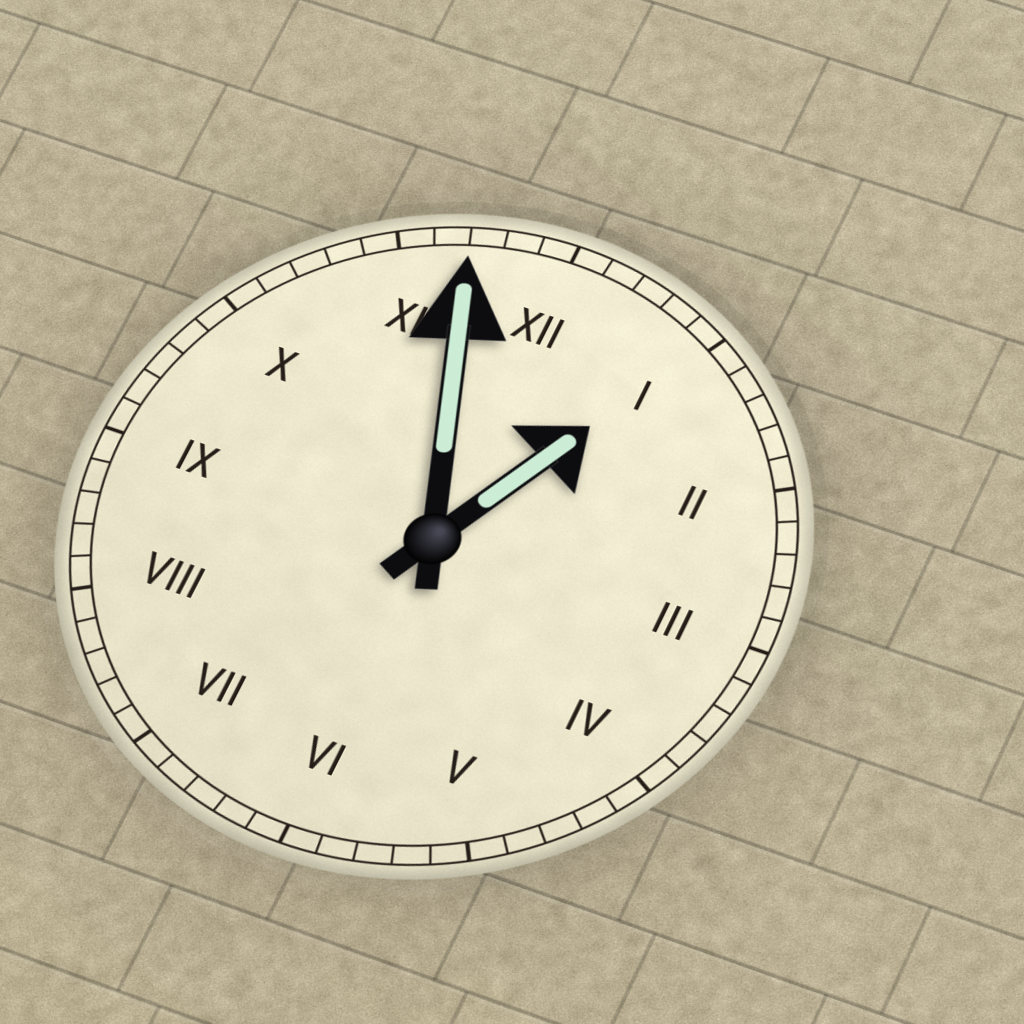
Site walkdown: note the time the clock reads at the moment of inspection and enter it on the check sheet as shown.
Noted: 12:57
